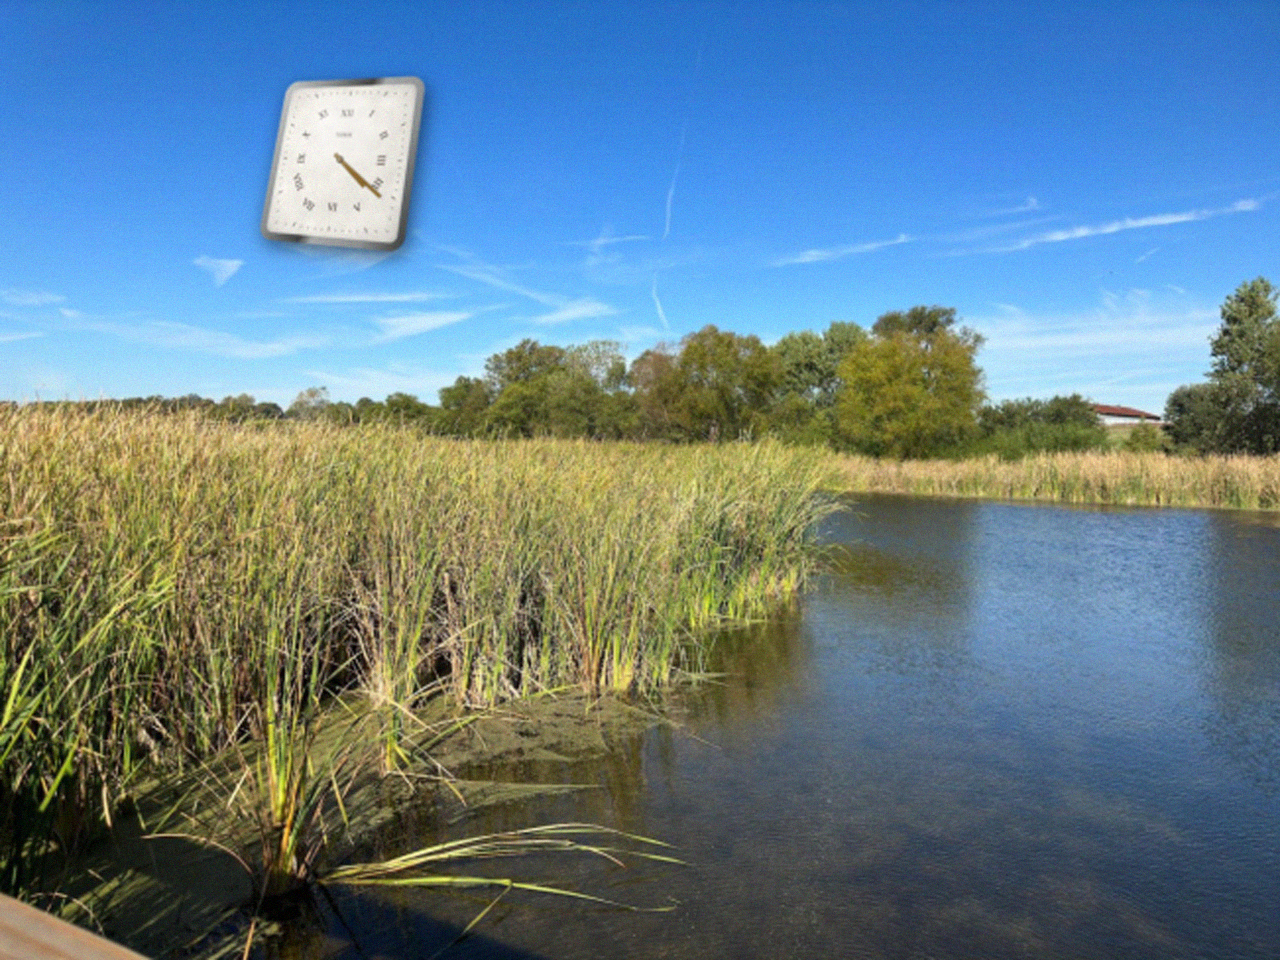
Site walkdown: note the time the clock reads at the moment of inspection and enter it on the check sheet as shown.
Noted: 4:21
